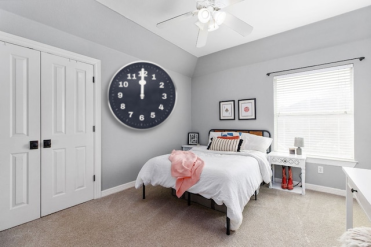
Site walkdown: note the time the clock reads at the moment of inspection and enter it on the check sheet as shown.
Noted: 12:00
